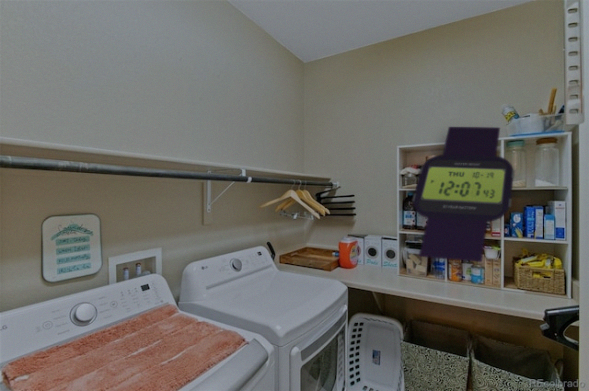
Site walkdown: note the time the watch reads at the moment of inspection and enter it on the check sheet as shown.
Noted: 12:07:43
